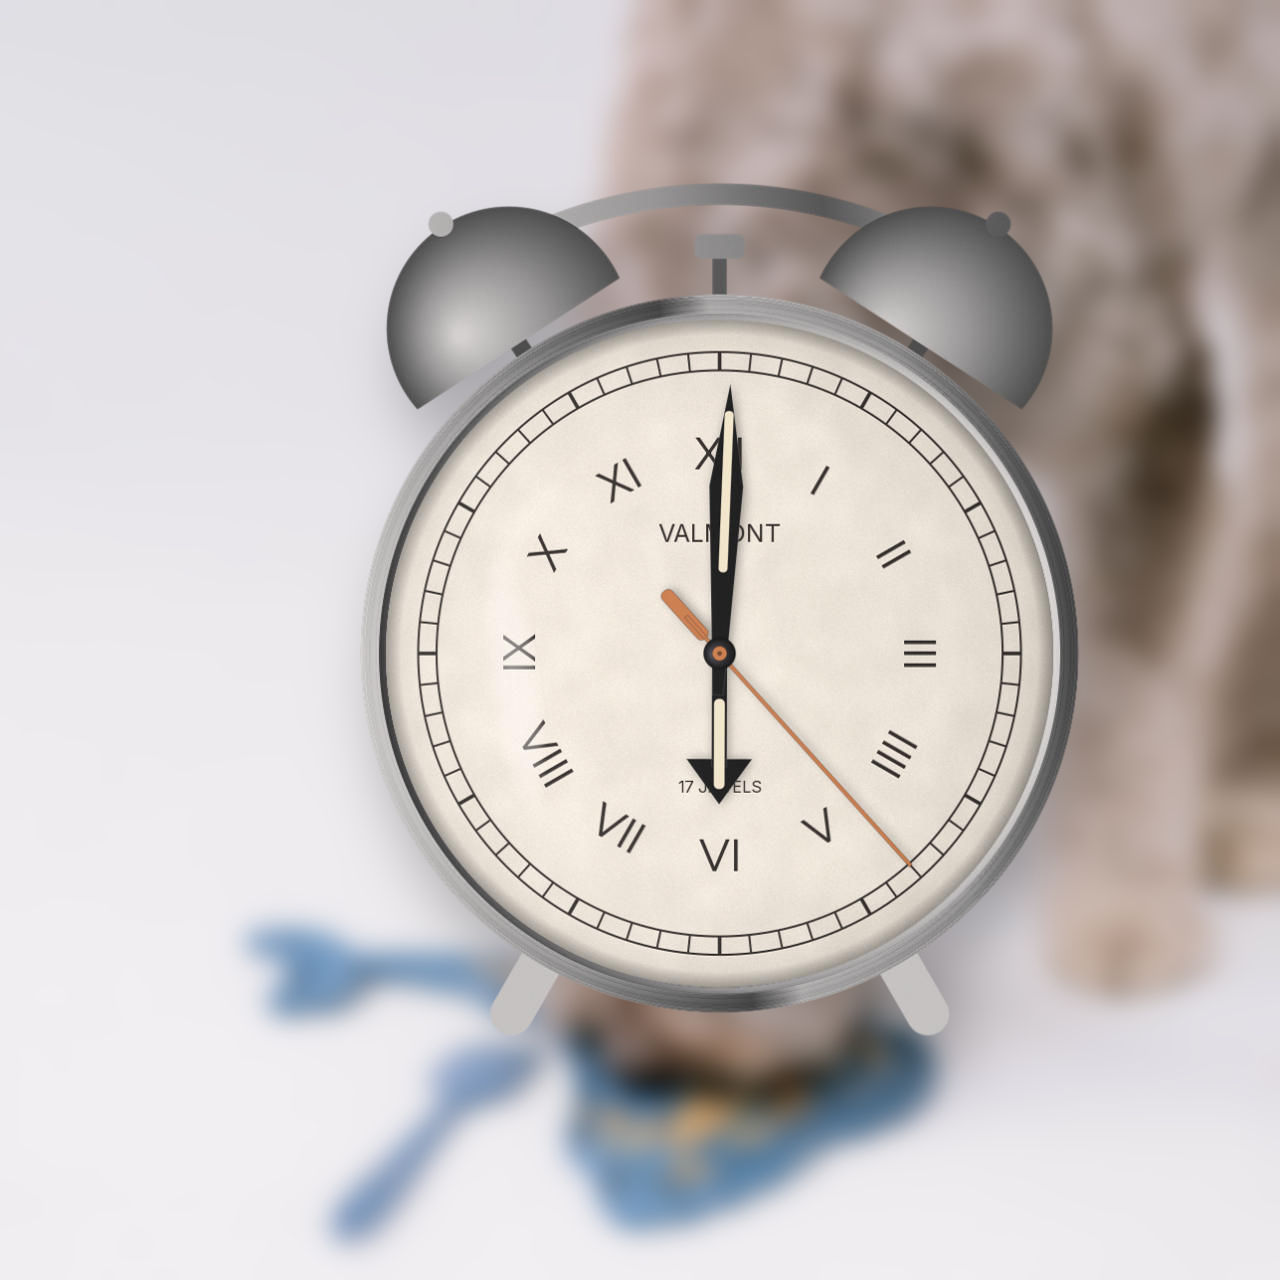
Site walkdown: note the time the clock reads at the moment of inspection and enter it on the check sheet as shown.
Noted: 6:00:23
